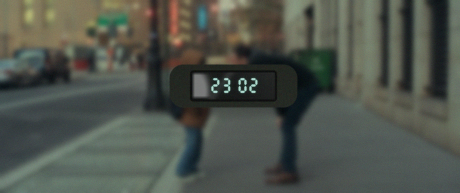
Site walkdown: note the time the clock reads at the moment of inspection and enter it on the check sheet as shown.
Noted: 23:02
